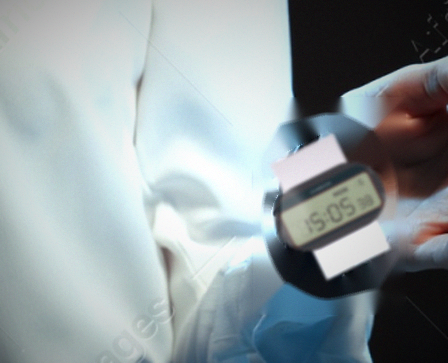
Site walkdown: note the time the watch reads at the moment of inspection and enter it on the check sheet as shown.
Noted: 15:05
